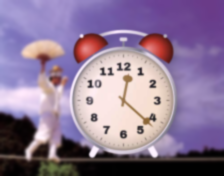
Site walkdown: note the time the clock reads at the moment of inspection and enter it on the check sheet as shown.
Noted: 12:22
